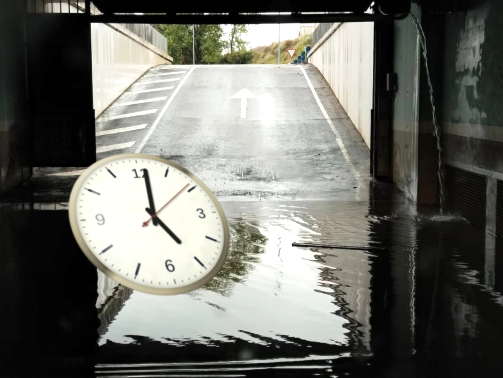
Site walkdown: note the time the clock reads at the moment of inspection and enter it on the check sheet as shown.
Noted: 5:01:09
